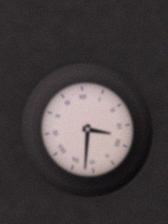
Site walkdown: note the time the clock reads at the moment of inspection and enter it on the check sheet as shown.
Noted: 3:32
